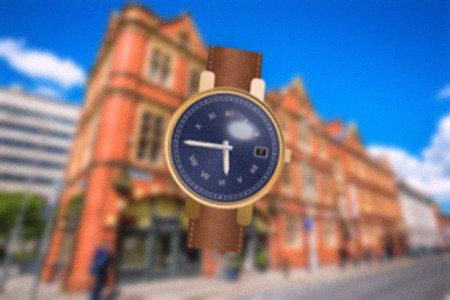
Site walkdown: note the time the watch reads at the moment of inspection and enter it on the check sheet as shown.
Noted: 5:45
